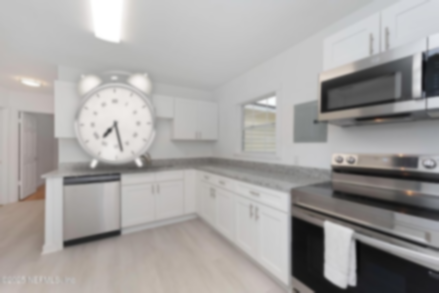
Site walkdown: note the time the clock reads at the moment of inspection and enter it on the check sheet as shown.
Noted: 7:28
